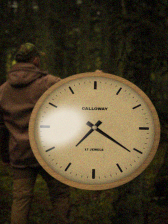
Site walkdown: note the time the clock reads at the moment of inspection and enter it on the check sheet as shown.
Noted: 7:21
